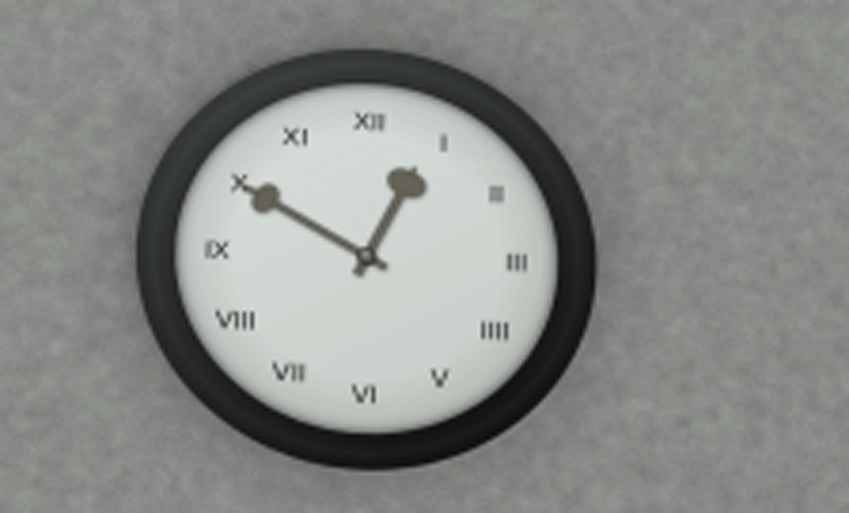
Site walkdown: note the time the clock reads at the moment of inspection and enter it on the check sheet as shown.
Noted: 12:50
